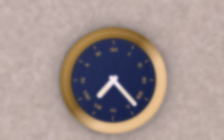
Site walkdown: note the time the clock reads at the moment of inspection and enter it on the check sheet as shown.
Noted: 7:23
